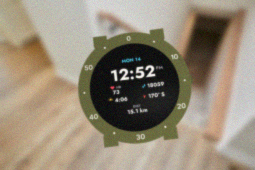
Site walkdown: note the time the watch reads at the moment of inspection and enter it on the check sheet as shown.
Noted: 12:52
